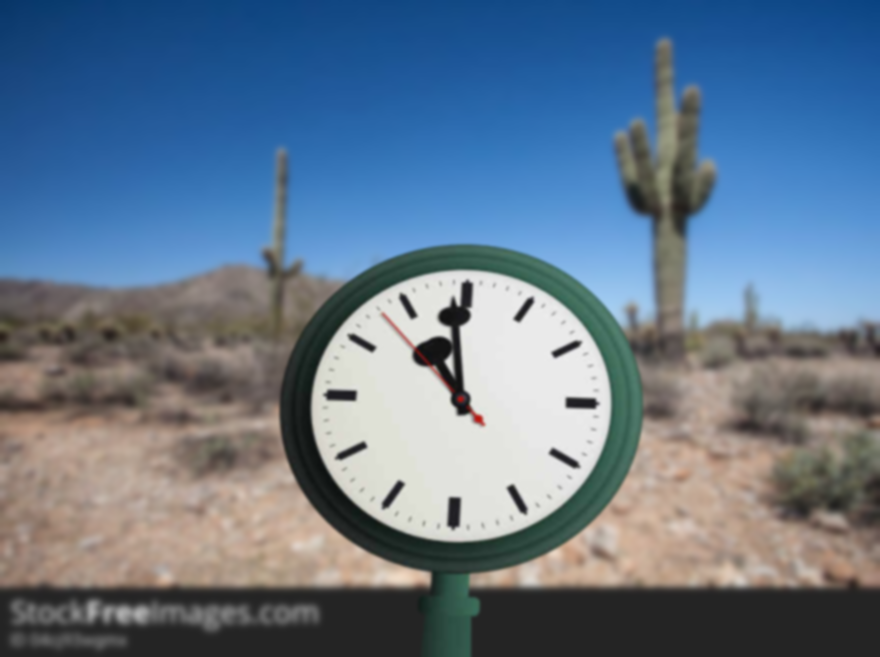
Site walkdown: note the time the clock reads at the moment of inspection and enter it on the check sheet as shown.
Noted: 10:58:53
